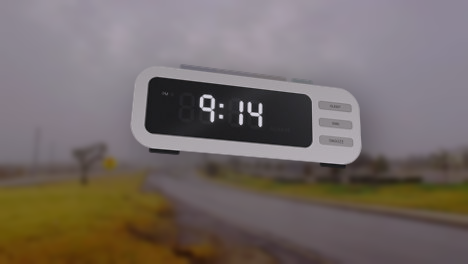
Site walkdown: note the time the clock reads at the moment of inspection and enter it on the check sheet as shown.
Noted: 9:14
